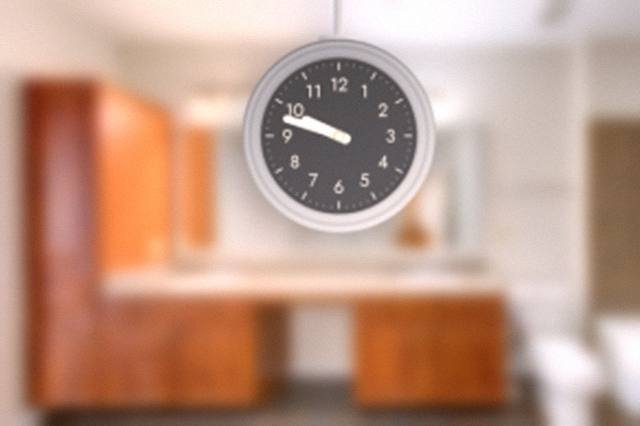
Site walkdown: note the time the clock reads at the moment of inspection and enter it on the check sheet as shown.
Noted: 9:48
